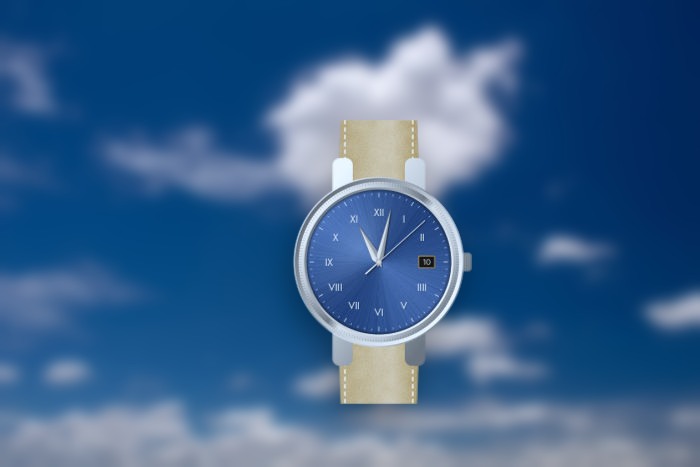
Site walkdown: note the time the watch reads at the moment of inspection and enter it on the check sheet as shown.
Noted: 11:02:08
